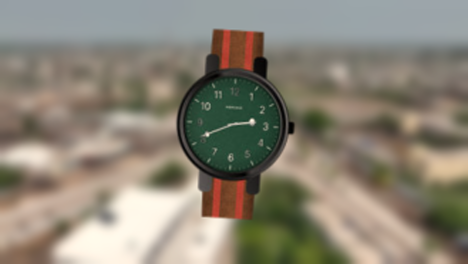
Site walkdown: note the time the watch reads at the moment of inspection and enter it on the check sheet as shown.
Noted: 2:41
